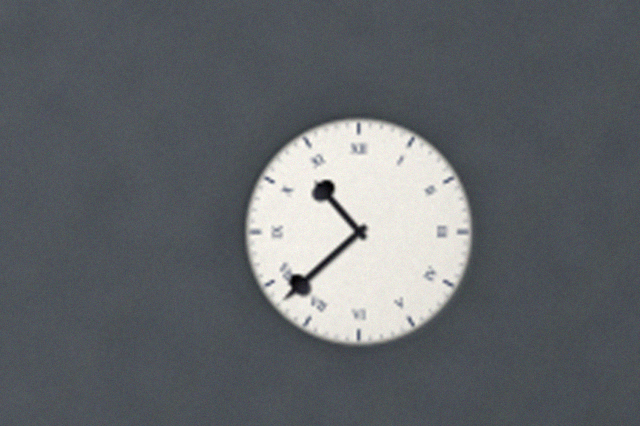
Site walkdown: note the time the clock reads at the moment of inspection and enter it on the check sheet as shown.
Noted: 10:38
